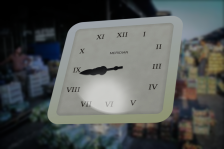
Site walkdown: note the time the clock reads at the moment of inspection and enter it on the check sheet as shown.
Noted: 8:44
